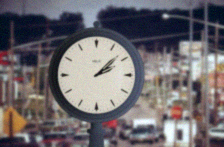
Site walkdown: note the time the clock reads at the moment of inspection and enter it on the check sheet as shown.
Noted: 2:08
